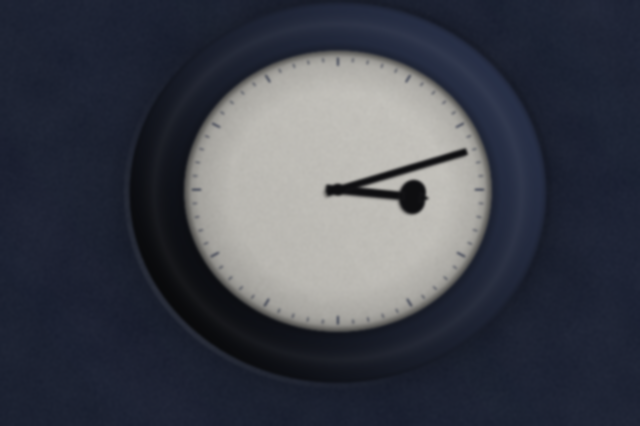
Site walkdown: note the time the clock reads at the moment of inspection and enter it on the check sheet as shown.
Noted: 3:12
